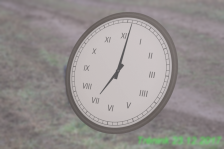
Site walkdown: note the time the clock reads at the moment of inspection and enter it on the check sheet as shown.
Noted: 7:01
